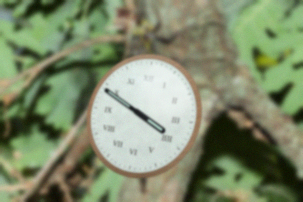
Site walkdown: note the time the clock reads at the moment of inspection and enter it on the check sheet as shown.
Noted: 3:49
